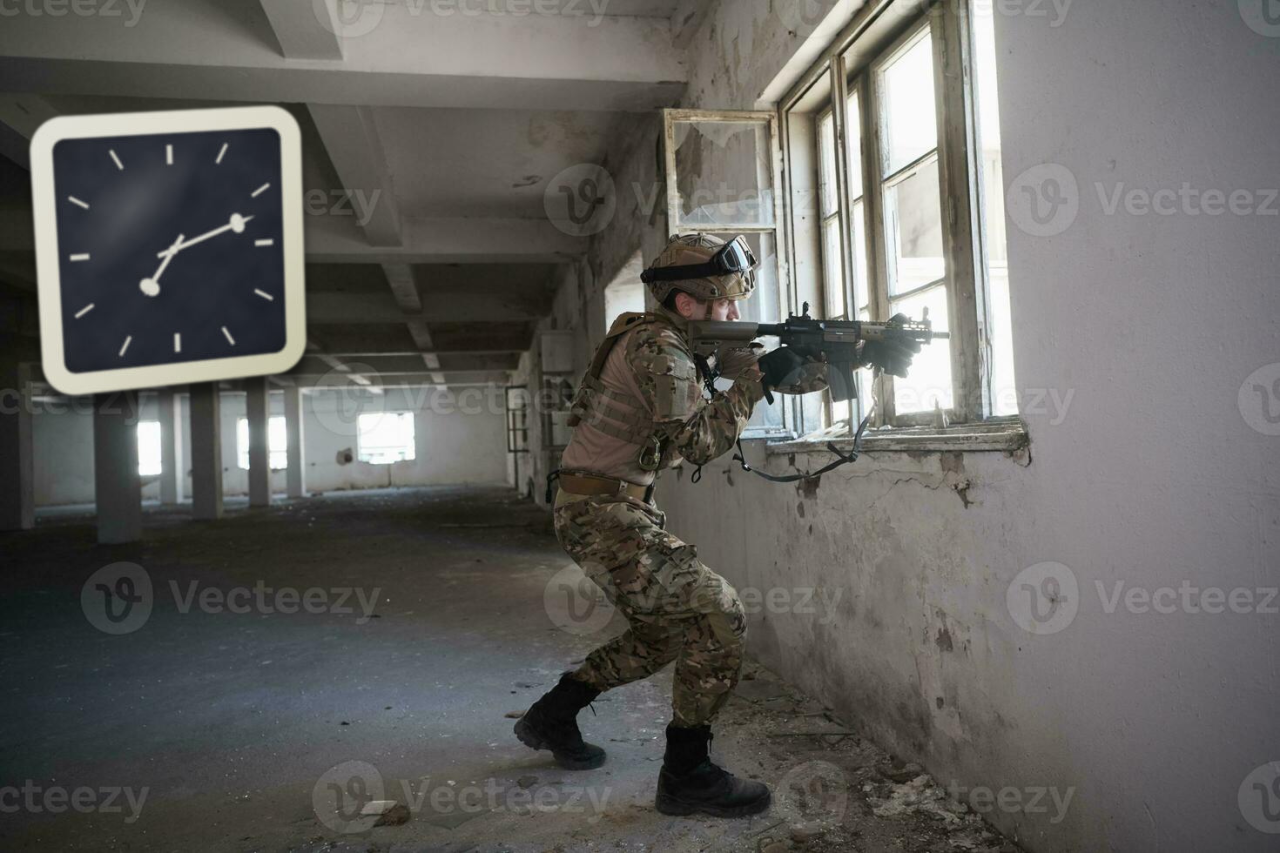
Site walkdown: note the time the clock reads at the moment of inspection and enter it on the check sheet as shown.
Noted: 7:12
